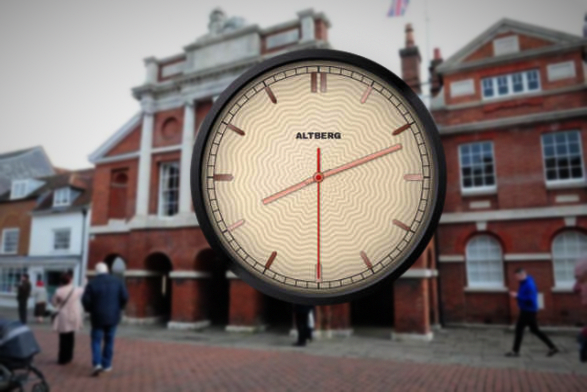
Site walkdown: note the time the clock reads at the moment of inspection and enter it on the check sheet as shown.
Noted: 8:11:30
